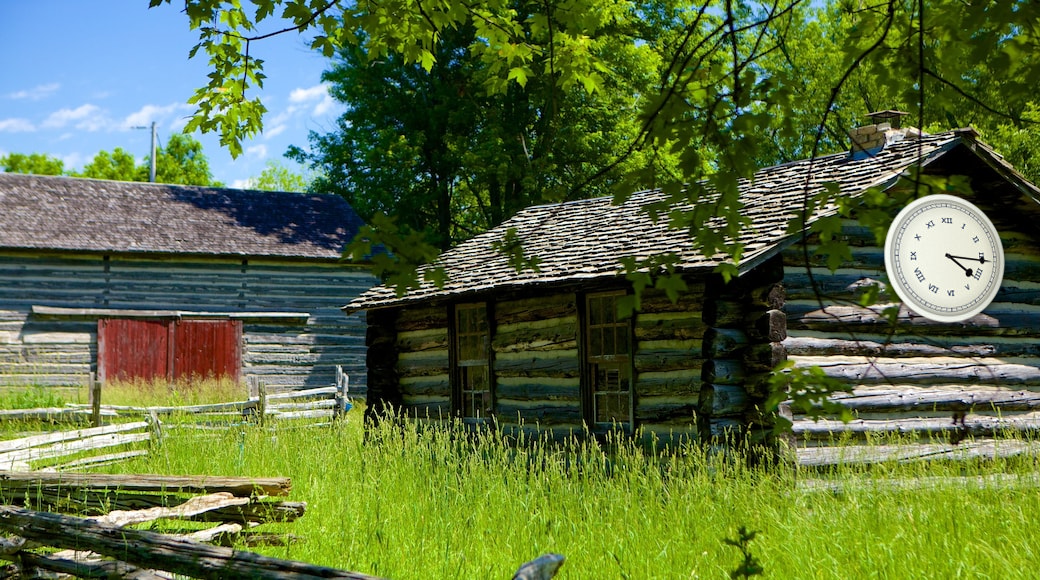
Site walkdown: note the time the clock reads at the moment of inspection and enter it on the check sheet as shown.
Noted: 4:16
